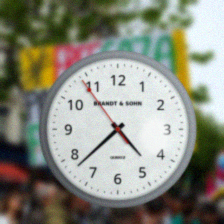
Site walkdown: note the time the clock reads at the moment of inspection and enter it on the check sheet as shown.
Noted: 4:37:54
